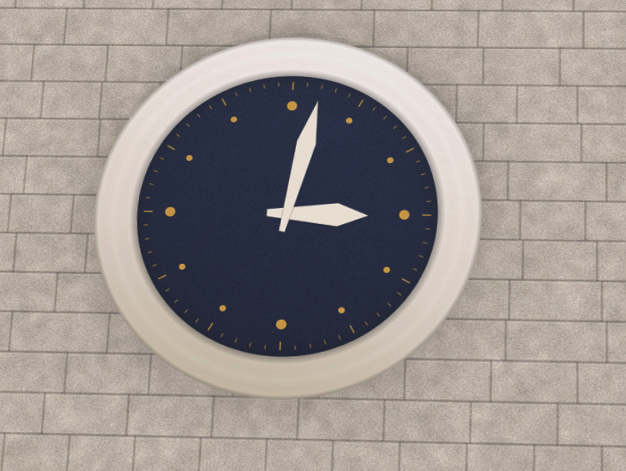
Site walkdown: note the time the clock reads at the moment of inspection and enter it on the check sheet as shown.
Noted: 3:02
